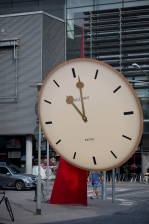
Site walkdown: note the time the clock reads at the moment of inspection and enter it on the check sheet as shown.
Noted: 11:01
